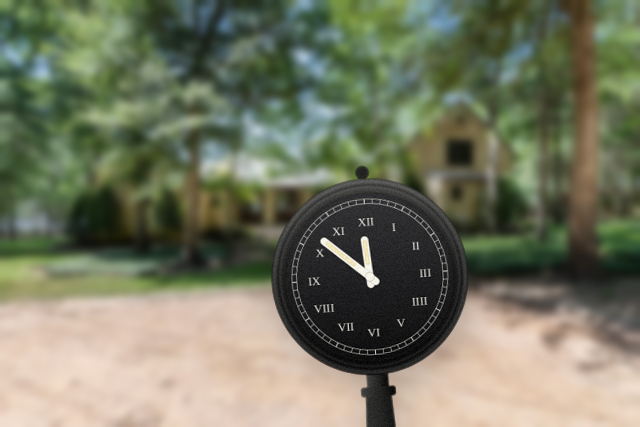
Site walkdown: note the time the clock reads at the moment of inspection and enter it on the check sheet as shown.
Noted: 11:52
